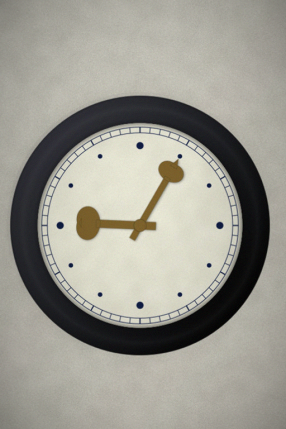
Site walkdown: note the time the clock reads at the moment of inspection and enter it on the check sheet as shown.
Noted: 9:05
